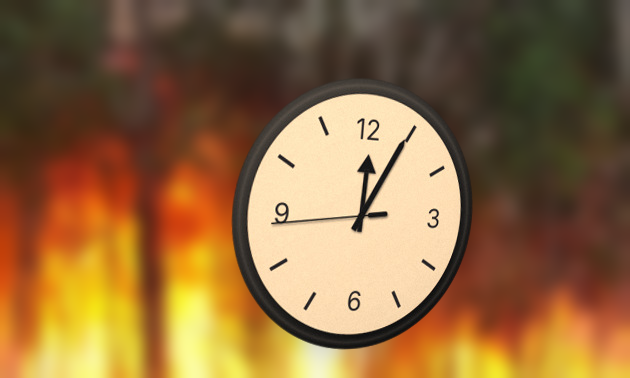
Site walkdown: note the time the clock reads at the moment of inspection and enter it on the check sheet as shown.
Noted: 12:04:44
